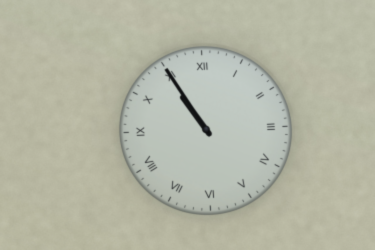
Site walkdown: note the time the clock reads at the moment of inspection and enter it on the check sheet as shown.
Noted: 10:55
